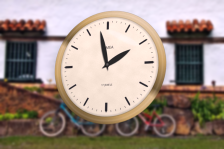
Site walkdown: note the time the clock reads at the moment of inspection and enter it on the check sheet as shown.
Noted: 1:58
